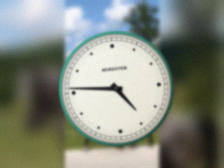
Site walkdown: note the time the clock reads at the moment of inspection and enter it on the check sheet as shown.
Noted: 4:46
